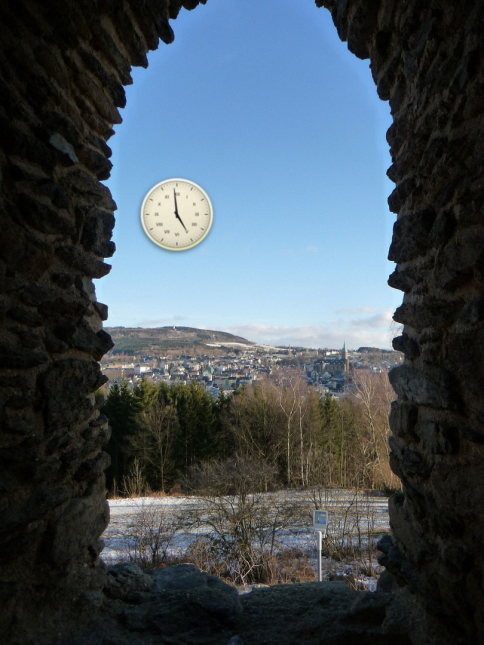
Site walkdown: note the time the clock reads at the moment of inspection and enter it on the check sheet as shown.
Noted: 4:59
